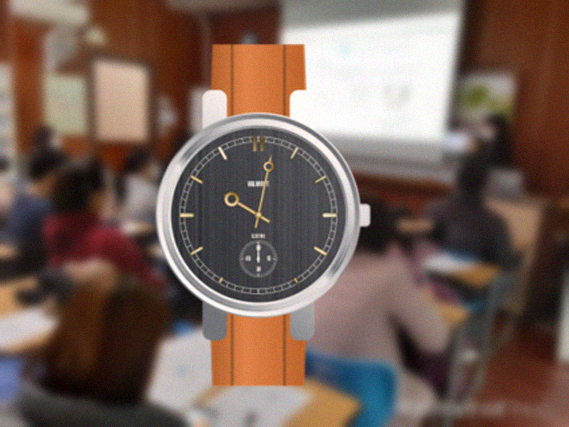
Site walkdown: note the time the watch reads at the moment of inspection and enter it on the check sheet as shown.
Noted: 10:02
